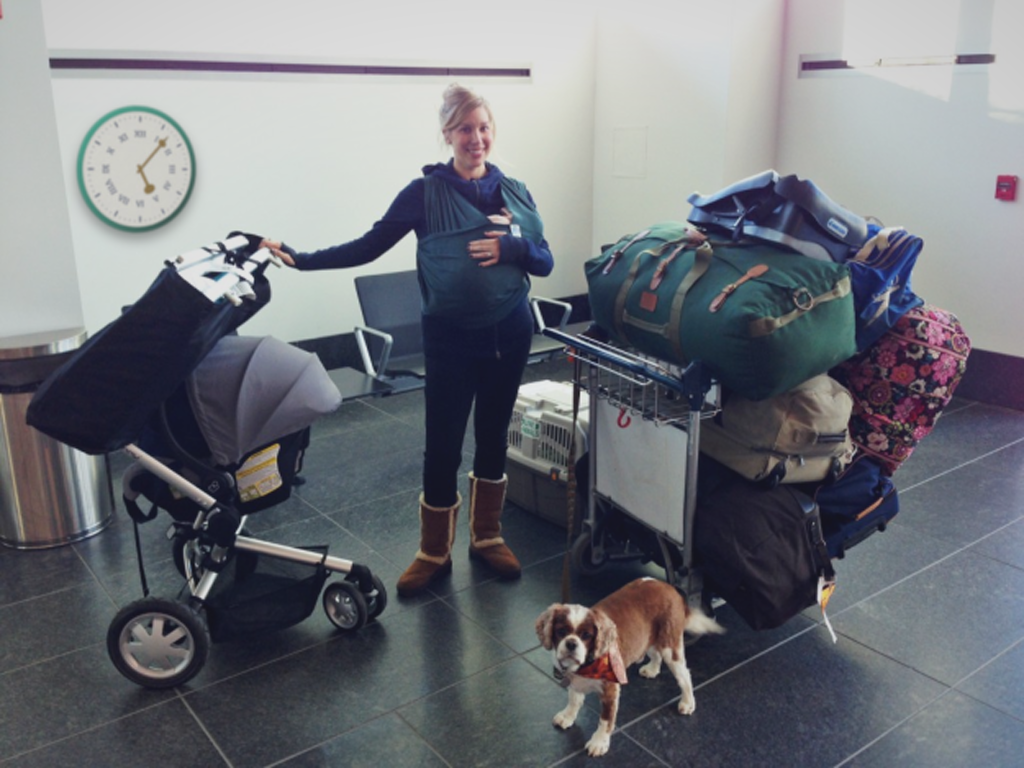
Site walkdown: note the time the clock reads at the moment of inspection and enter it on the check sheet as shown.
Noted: 5:07
